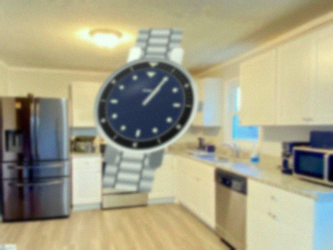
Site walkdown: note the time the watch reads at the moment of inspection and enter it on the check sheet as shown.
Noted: 1:05
